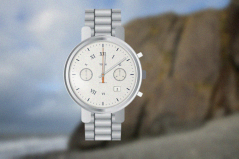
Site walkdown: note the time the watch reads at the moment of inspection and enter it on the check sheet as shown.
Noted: 12:09
